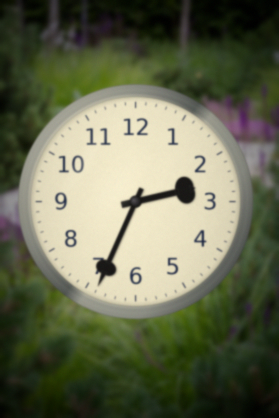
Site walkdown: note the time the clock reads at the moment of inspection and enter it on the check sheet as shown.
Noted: 2:34
